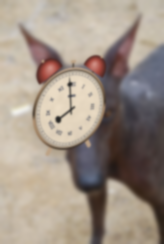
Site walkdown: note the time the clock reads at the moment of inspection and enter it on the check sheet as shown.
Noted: 7:59
